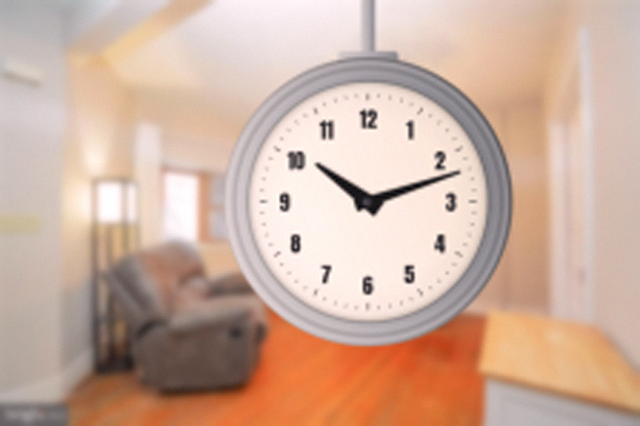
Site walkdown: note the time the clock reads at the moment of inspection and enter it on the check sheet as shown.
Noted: 10:12
